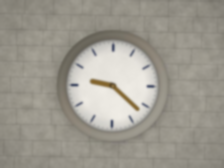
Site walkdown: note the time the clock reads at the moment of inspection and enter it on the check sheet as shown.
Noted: 9:22
